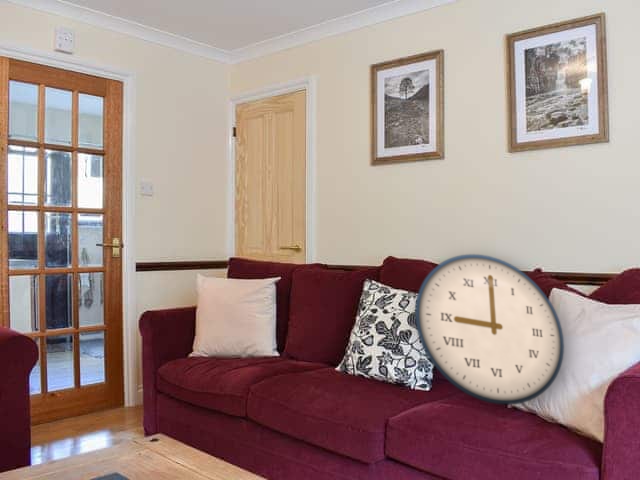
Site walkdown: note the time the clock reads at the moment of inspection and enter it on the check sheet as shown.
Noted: 9:00
